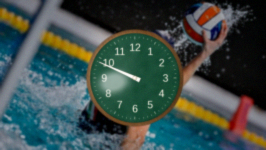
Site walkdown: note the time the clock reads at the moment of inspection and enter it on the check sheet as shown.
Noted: 9:49
